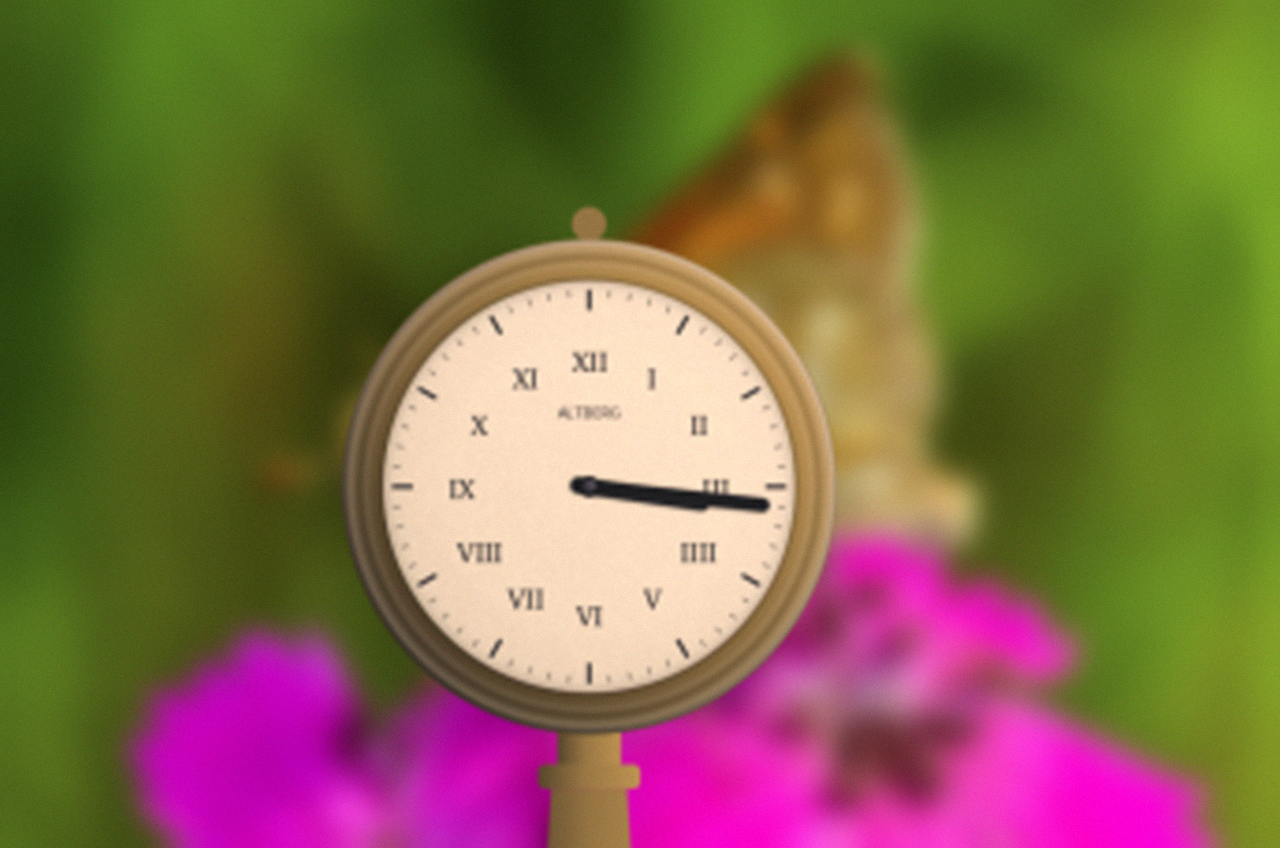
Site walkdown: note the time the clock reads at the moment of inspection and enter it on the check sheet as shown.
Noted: 3:16
